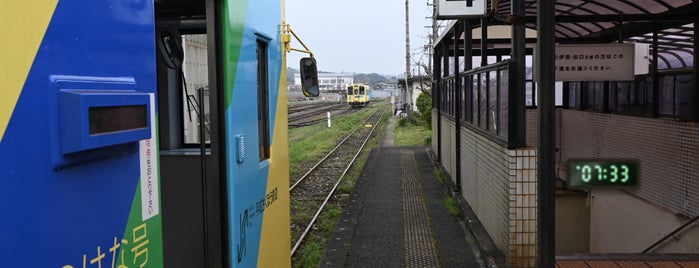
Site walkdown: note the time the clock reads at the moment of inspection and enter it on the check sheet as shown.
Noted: 7:33
